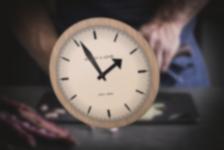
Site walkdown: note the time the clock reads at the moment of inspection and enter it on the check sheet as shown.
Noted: 1:56
